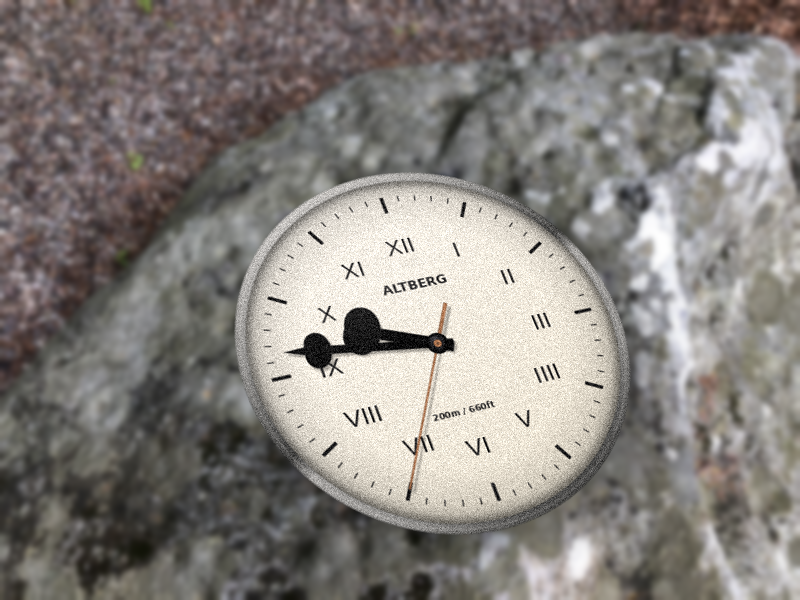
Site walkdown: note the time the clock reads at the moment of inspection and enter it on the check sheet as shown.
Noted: 9:46:35
